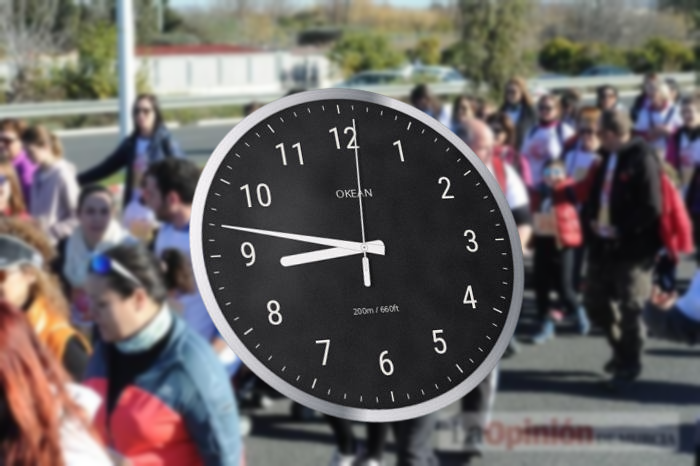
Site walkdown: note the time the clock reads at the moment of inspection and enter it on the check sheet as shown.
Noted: 8:47:01
